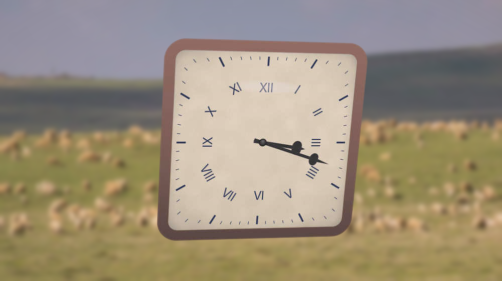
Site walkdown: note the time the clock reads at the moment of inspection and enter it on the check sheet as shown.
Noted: 3:18
